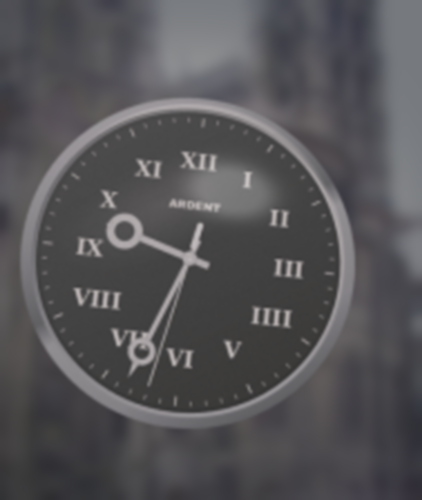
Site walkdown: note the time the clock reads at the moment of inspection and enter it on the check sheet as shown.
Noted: 9:33:32
